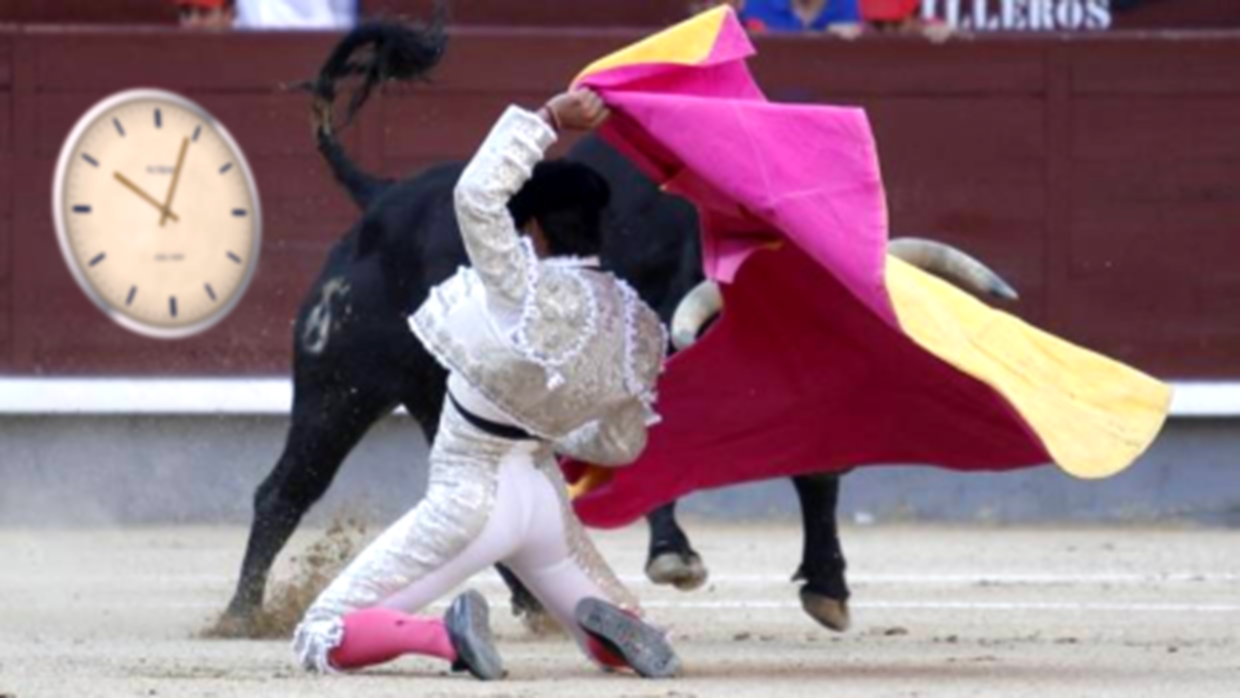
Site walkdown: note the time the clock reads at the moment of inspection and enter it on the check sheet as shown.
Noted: 10:04
